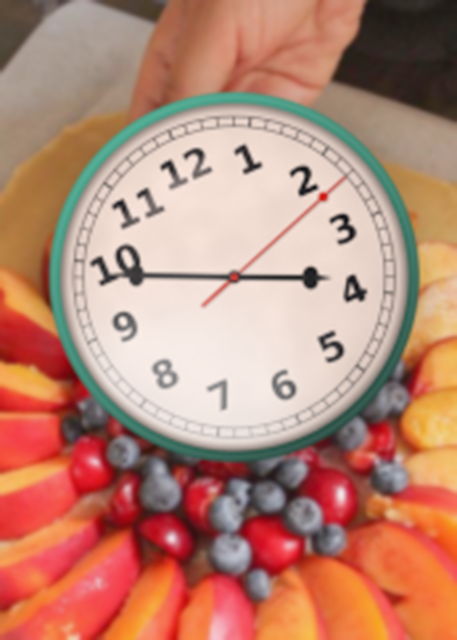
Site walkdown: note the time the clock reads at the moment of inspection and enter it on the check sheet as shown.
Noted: 3:49:12
